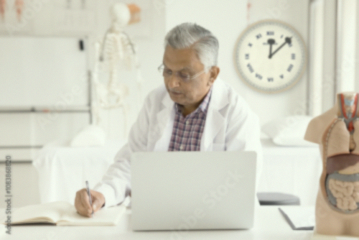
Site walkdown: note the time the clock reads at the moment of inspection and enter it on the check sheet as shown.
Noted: 12:08
